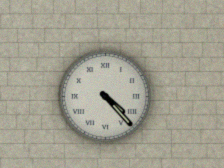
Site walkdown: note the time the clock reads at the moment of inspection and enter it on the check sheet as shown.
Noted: 4:23
